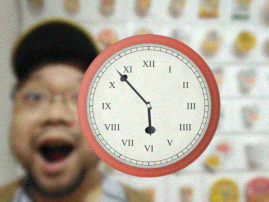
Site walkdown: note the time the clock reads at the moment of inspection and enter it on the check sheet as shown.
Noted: 5:53
